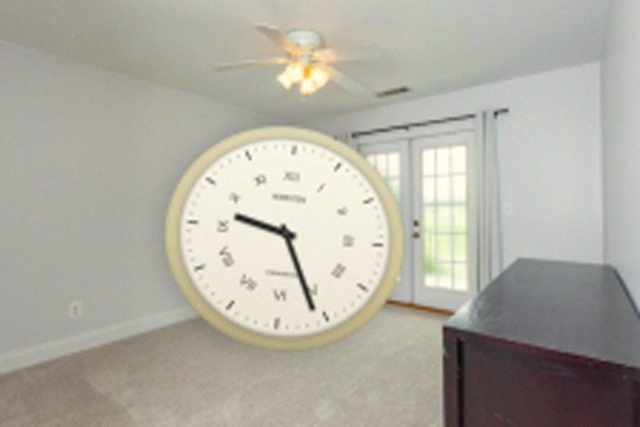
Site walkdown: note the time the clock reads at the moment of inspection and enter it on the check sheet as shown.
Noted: 9:26
